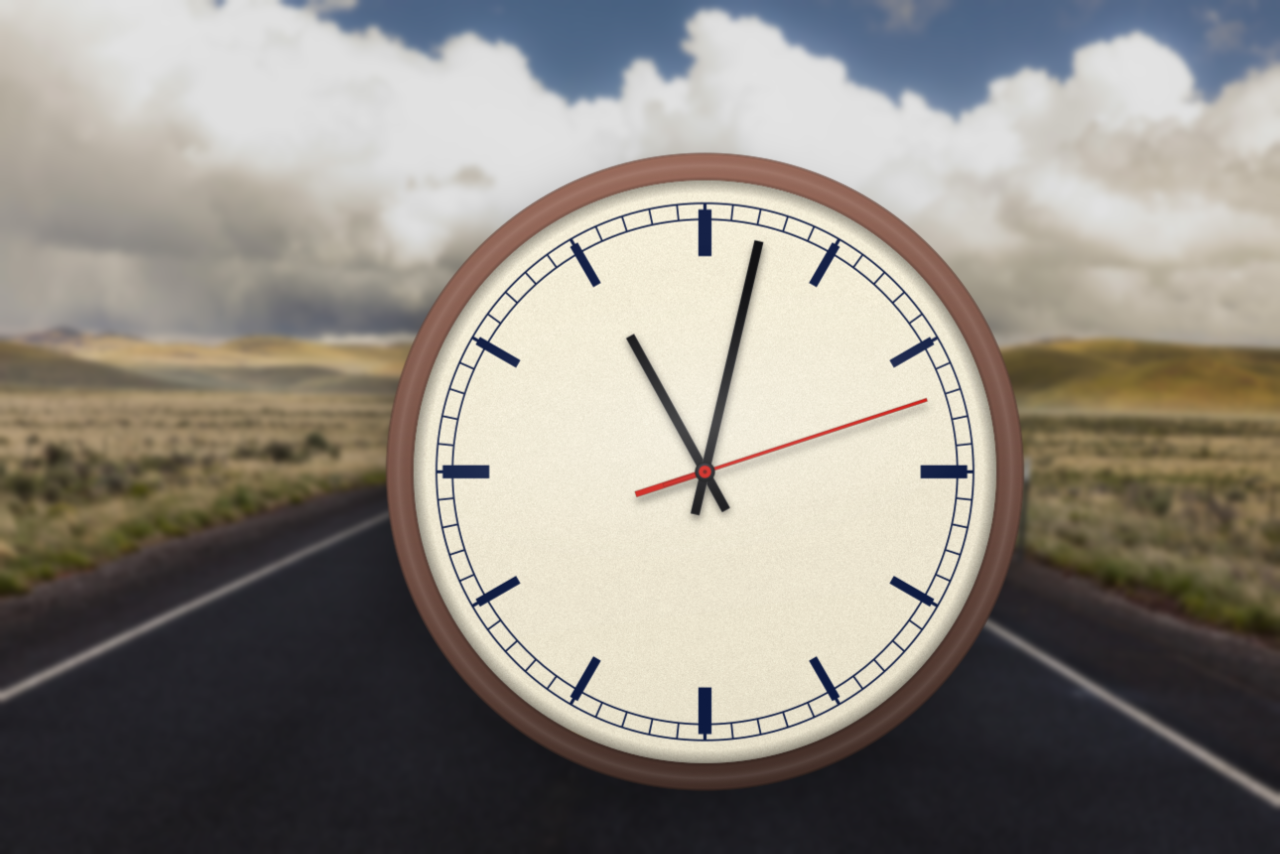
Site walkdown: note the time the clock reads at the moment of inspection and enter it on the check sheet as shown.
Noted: 11:02:12
